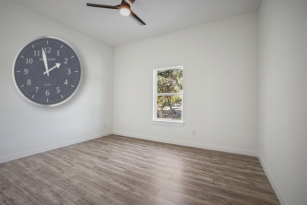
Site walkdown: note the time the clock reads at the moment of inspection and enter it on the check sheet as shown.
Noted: 1:58
